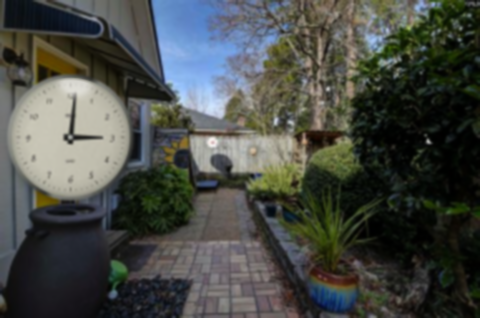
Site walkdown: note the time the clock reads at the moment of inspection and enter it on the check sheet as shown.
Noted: 3:01
